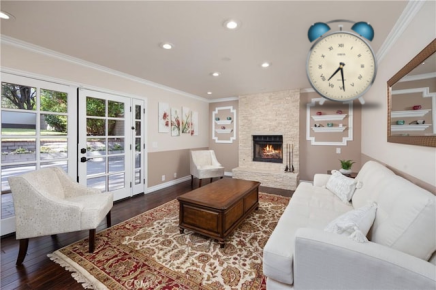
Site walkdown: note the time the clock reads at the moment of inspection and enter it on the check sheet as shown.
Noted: 7:29
